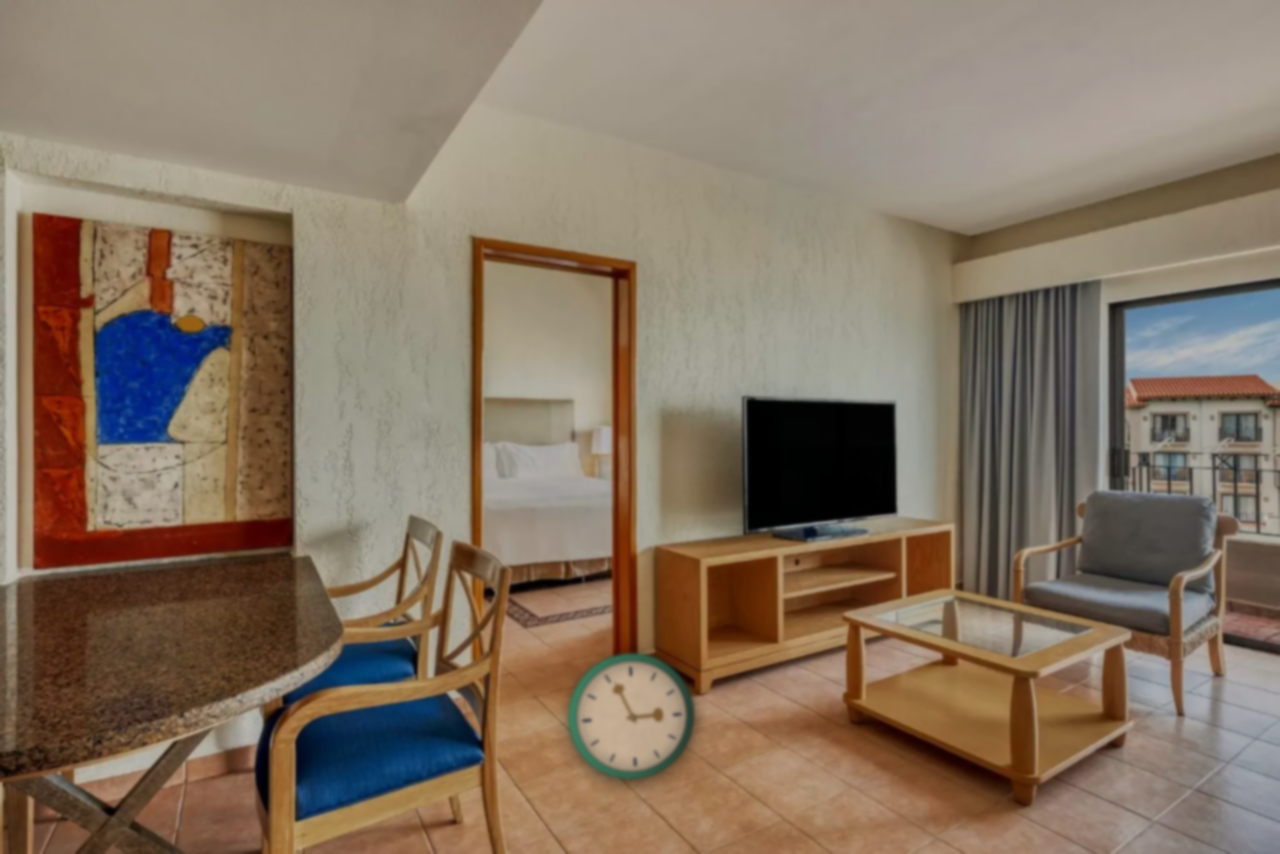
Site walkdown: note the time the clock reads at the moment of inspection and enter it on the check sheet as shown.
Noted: 2:56
